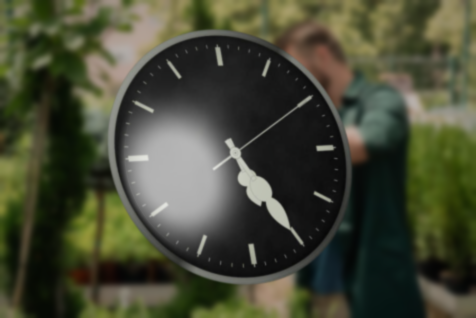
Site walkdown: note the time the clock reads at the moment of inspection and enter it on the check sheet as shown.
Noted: 5:25:10
